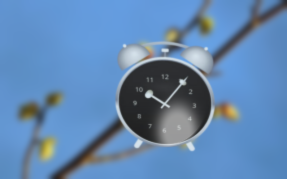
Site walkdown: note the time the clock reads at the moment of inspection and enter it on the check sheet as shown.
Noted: 10:06
